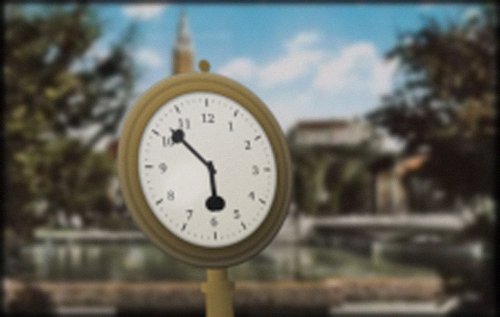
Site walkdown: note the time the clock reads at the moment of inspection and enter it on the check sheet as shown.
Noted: 5:52
